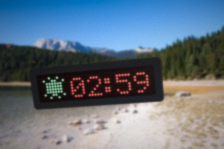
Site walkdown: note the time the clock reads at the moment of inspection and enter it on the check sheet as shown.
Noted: 2:59
